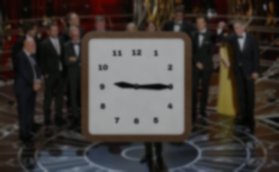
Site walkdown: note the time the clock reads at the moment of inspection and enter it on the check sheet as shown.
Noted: 9:15
